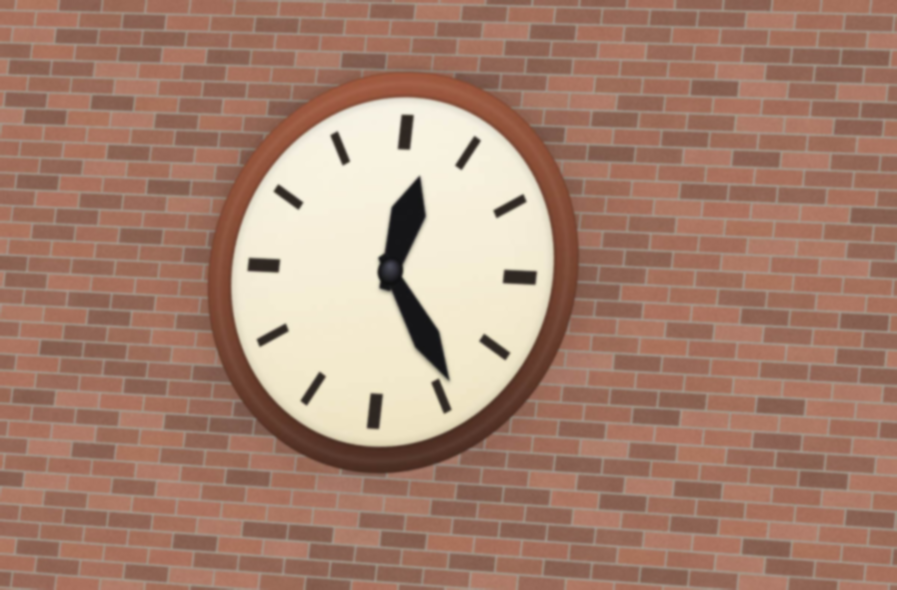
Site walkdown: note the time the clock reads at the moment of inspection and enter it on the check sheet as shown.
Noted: 12:24
